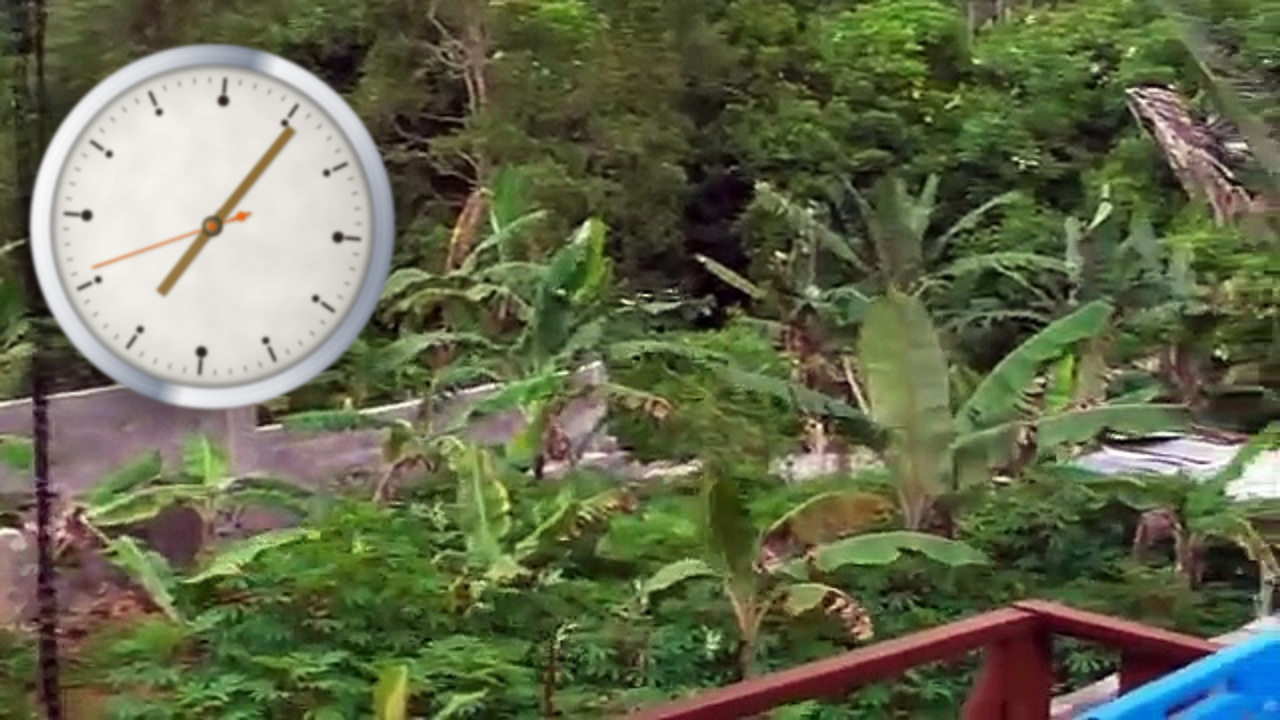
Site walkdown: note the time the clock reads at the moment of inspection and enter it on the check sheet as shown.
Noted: 7:05:41
